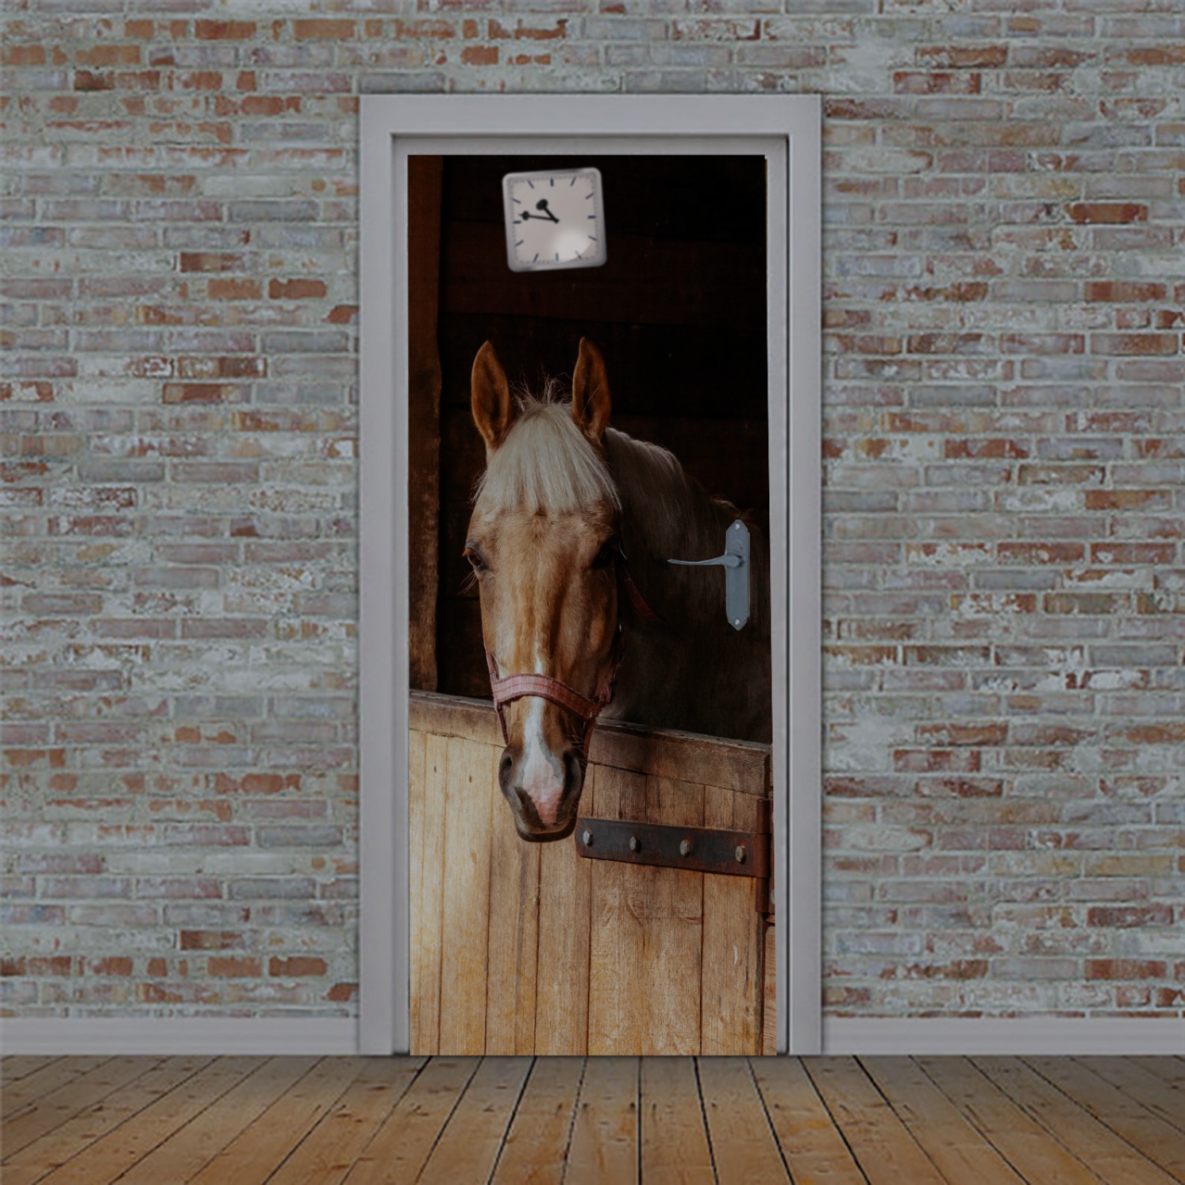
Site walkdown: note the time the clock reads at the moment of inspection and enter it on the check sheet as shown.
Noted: 10:47
